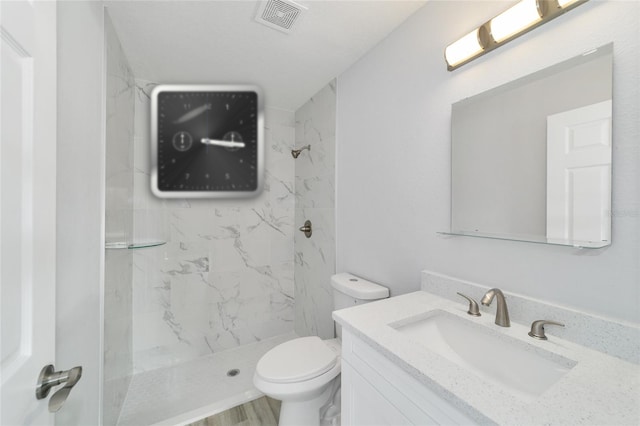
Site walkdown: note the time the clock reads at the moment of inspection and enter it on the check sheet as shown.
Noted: 3:16
